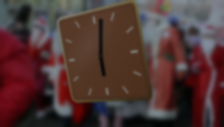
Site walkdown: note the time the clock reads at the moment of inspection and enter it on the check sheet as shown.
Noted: 6:02
